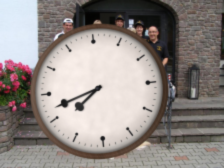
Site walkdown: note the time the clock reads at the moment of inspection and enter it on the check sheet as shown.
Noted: 7:42
